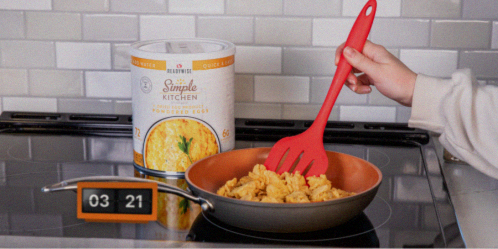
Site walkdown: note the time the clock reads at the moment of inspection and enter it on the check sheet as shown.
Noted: 3:21
